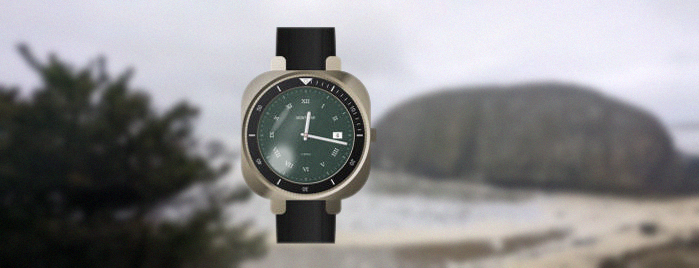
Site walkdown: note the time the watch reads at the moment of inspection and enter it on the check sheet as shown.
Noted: 12:17
